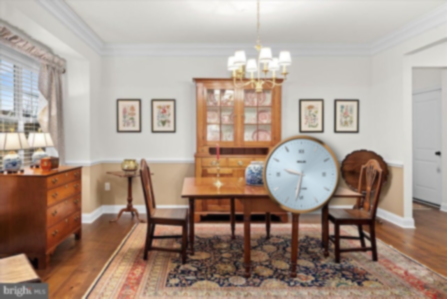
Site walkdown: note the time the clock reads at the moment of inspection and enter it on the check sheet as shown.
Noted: 9:32
